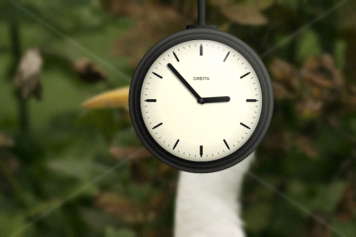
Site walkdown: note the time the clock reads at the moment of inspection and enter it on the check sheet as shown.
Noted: 2:53
